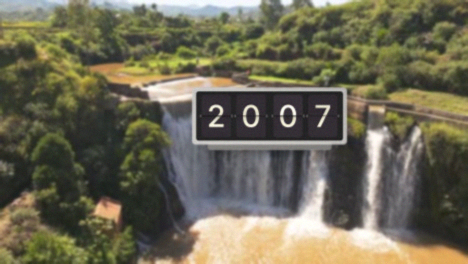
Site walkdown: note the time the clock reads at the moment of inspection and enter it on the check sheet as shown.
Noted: 20:07
